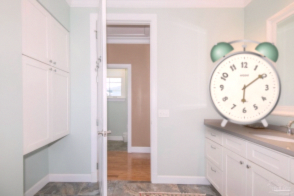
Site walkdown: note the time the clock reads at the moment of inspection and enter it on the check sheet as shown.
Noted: 6:09
